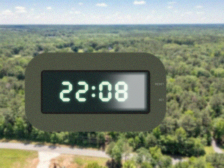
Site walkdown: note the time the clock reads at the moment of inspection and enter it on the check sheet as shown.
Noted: 22:08
